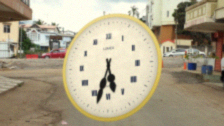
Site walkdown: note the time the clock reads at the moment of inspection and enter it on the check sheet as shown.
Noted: 5:33
